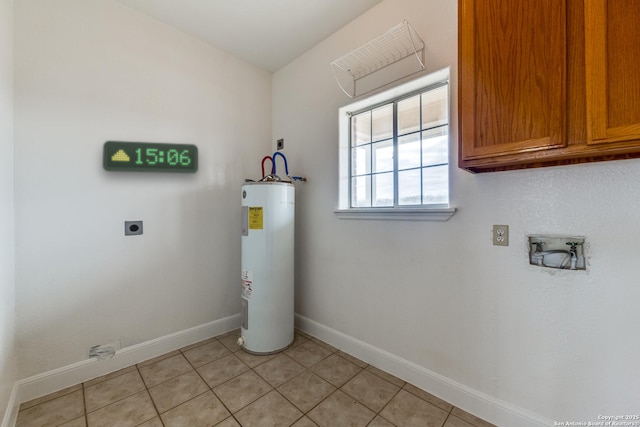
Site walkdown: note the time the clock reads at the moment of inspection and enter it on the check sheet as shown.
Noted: 15:06
